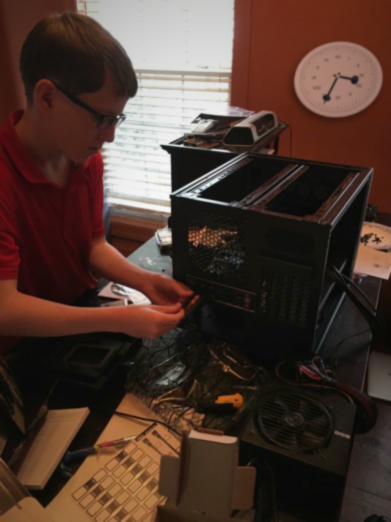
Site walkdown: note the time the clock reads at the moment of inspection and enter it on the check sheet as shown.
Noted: 3:34
